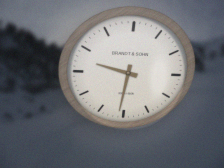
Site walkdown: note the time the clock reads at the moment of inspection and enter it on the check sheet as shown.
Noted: 9:31
